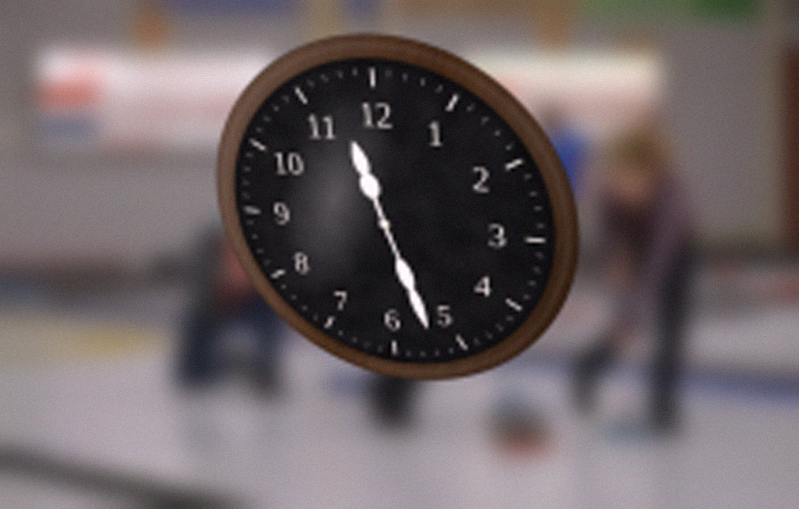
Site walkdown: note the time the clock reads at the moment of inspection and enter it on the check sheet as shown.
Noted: 11:27
